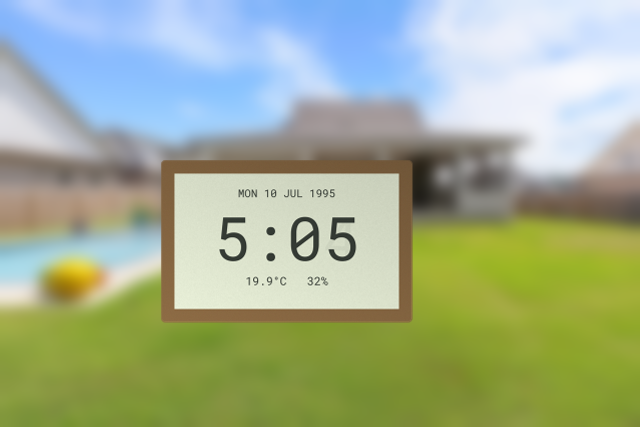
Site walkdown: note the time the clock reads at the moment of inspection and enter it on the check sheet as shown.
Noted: 5:05
